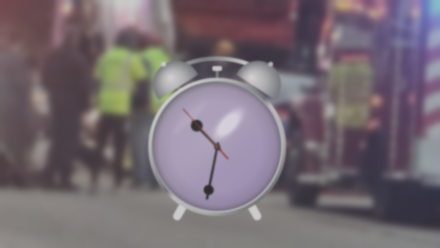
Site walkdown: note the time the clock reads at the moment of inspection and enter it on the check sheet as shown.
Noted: 10:31:53
